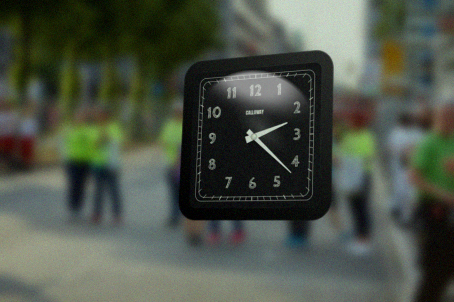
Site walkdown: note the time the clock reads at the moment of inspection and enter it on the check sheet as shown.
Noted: 2:22
